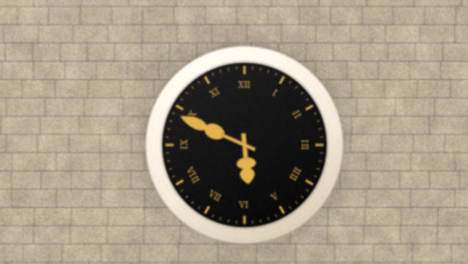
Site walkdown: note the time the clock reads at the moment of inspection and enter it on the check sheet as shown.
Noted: 5:49
